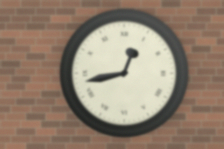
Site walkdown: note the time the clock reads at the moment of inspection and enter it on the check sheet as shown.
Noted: 12:43
